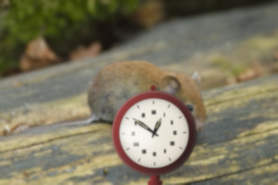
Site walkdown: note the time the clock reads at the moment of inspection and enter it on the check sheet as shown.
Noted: 12:51
